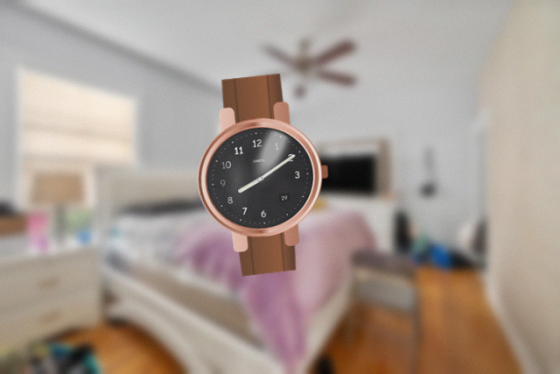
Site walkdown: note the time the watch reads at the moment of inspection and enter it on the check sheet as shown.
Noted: 8:10
